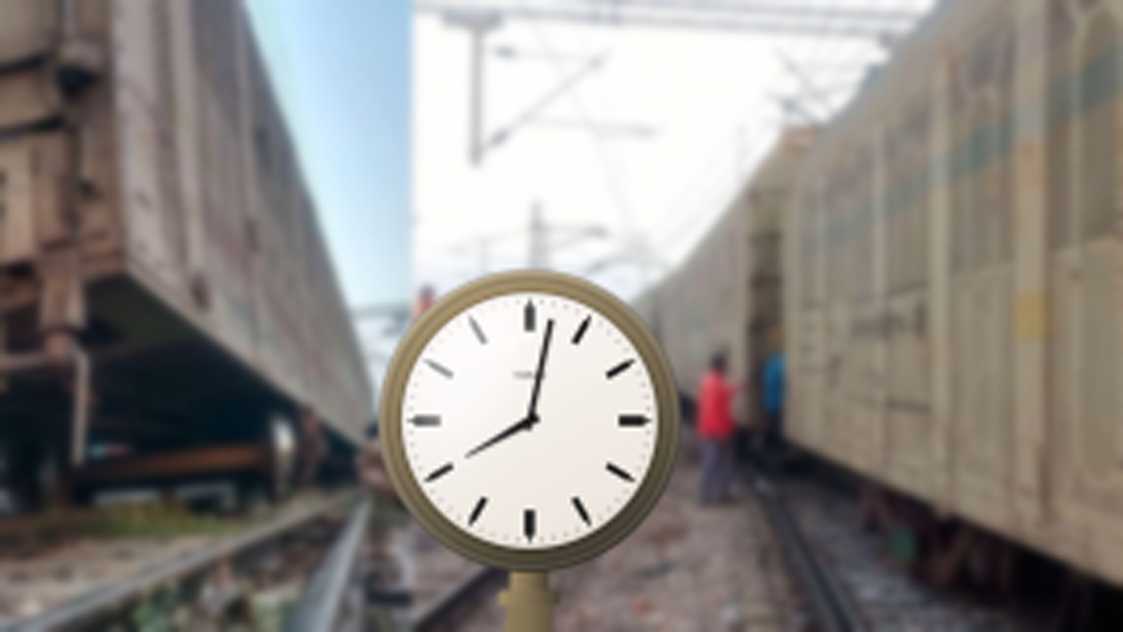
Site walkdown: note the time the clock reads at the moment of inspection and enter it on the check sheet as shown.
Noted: 8:02
